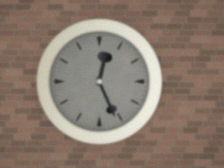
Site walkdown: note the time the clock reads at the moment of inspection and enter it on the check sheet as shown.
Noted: 12:26
